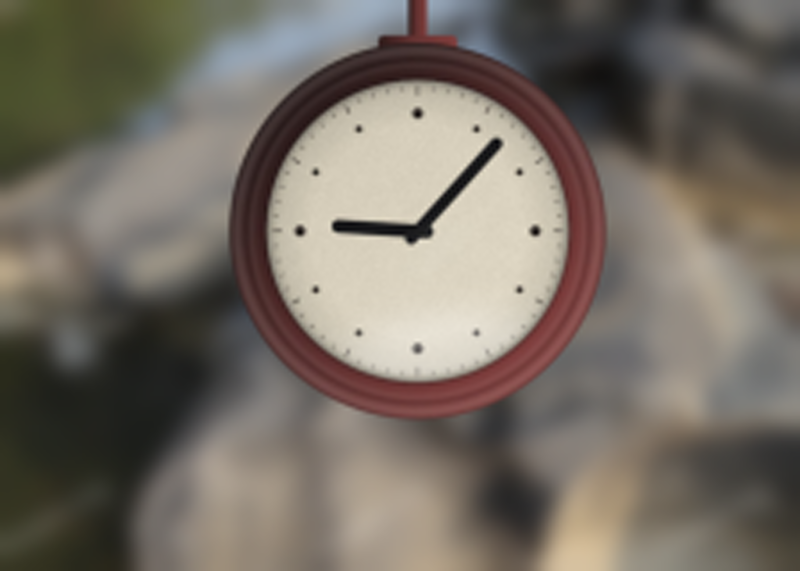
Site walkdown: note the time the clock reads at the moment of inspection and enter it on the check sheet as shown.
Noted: 9:07
